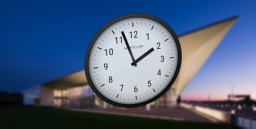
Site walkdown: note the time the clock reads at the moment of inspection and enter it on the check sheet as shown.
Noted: 1:57
